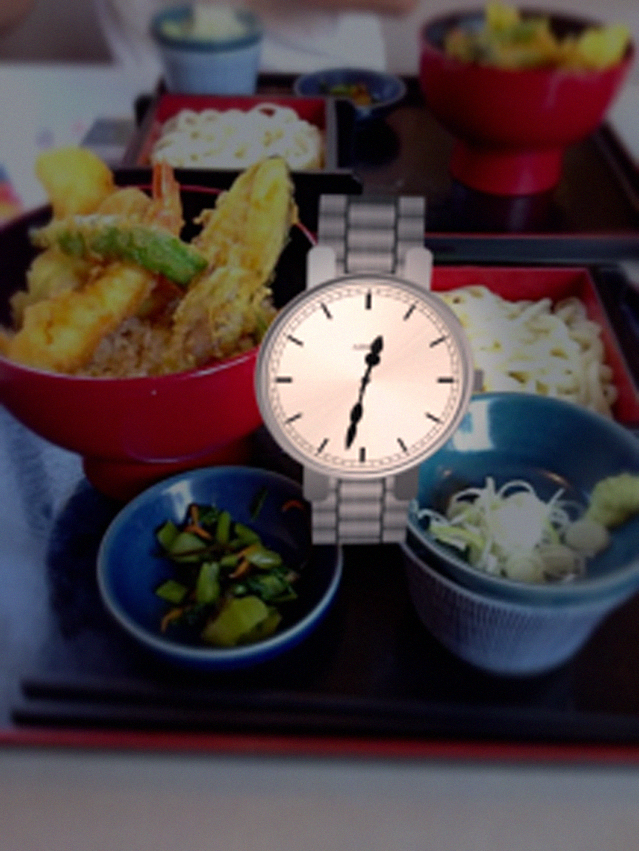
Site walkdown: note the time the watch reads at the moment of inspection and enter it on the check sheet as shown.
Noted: 12:32
